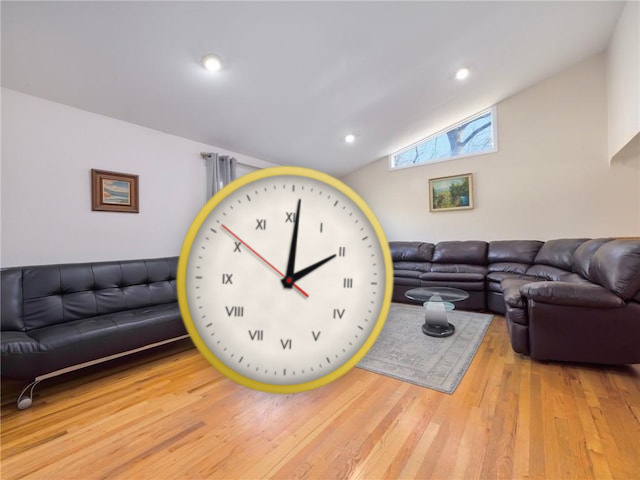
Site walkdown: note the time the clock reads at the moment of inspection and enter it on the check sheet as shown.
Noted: 2:00:51
